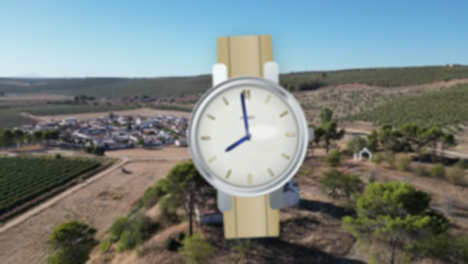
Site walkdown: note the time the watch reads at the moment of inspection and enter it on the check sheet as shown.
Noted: 7:59
